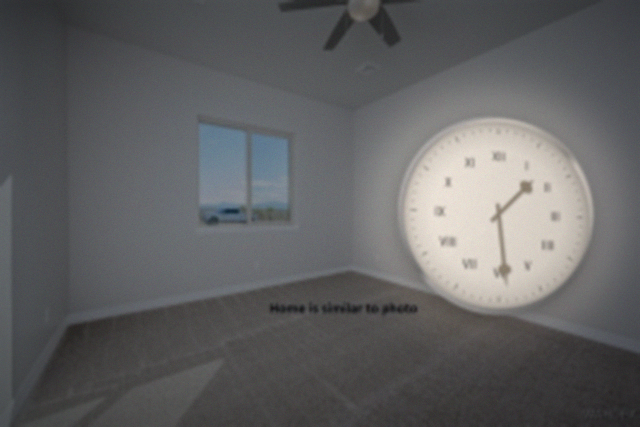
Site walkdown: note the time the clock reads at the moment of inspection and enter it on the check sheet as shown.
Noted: 1:29
